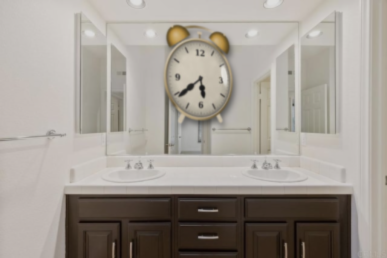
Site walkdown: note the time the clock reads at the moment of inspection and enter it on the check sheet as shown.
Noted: 5:39
